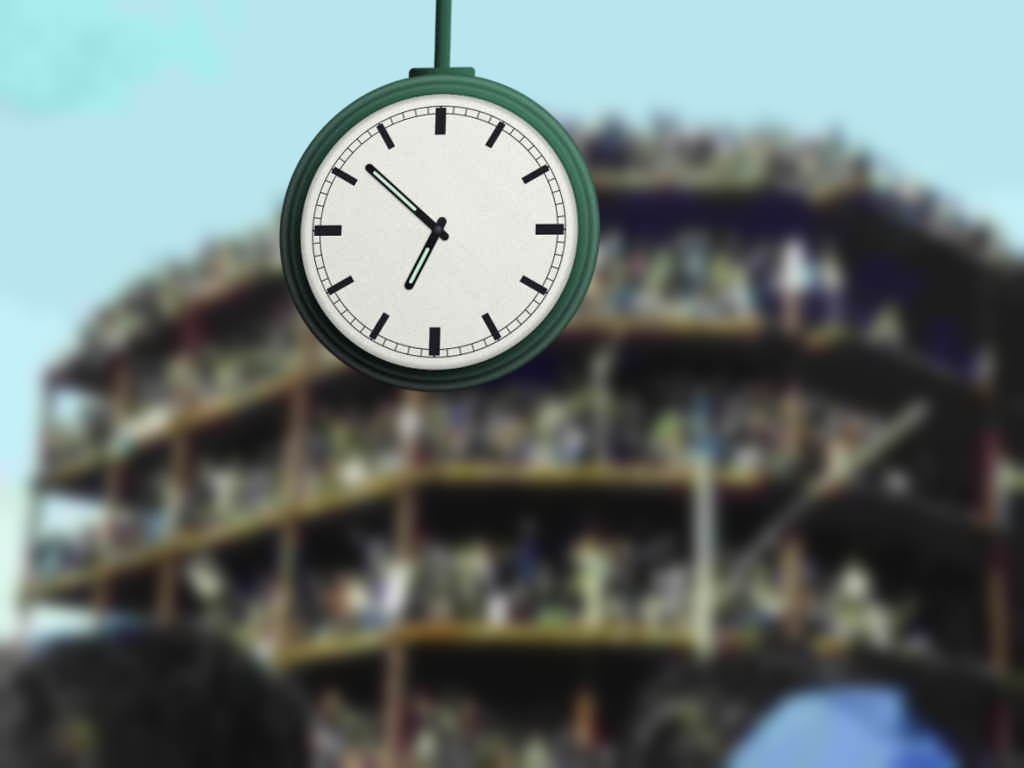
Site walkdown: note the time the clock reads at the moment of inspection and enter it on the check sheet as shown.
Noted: 6:52
